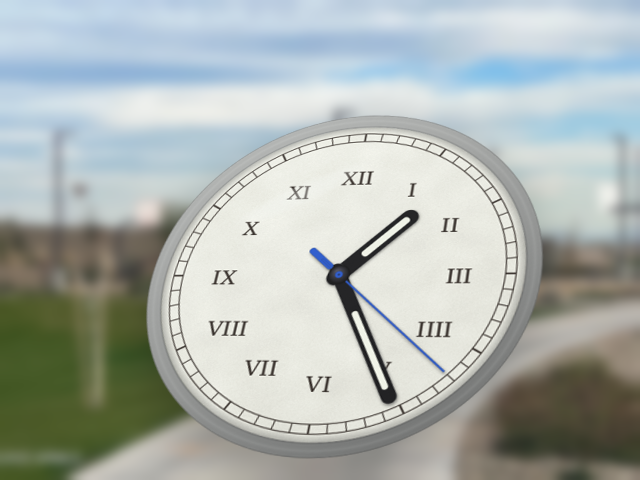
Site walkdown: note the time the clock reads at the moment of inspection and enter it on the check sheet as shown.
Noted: 1:25:22
